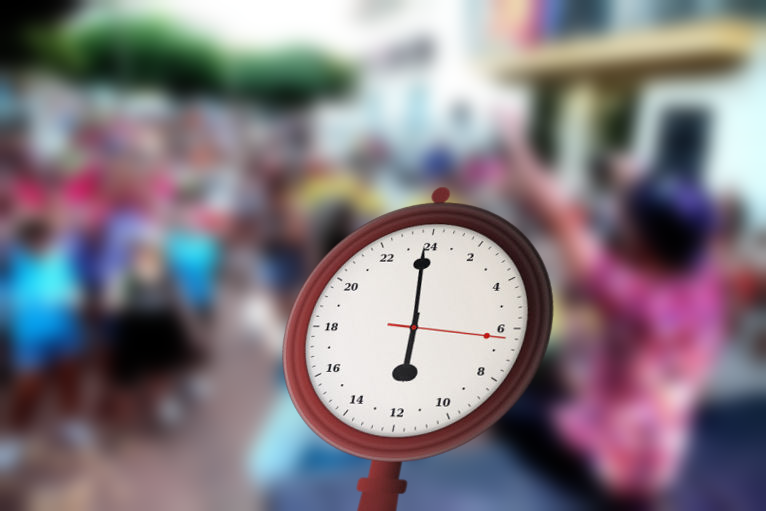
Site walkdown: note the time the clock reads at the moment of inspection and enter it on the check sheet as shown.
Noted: 11:59:16
